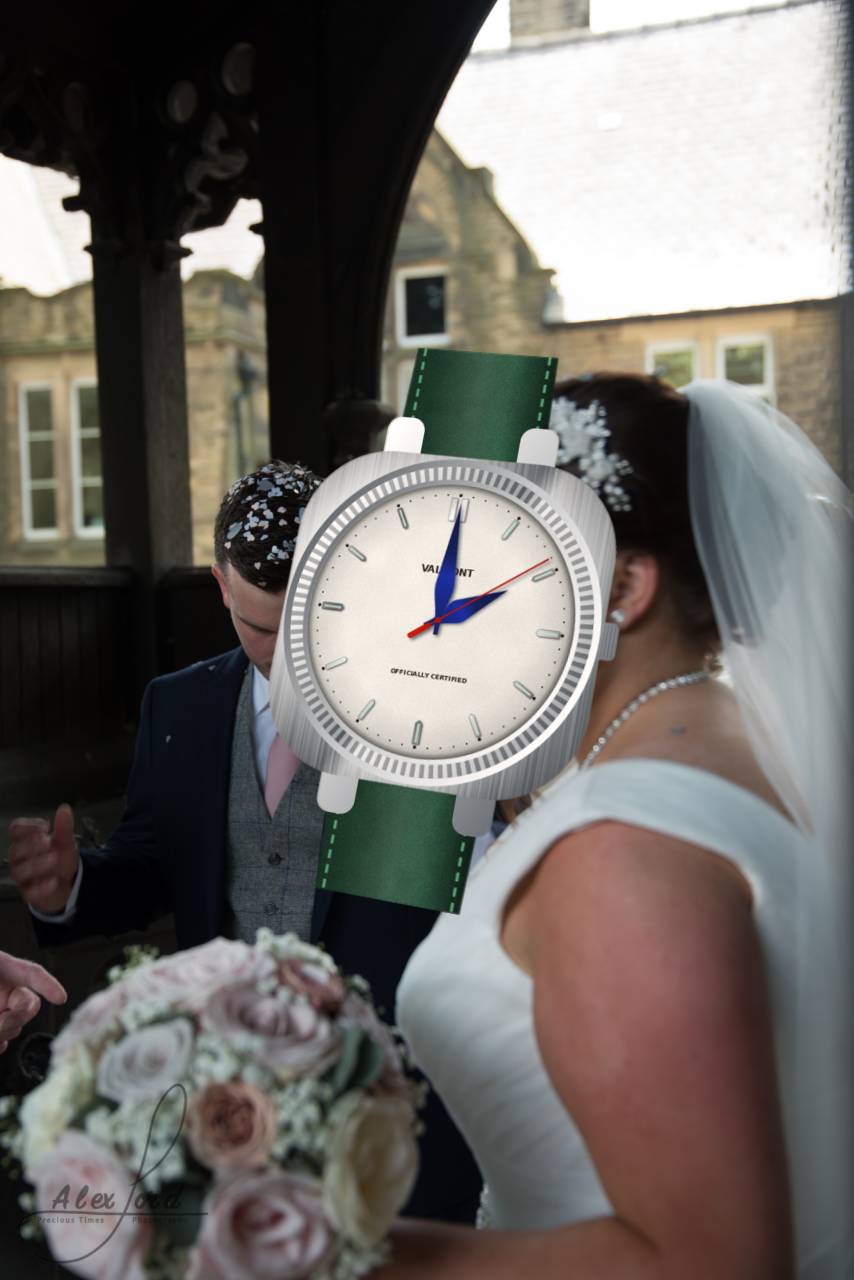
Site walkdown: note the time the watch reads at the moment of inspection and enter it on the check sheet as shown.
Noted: 2:00:09
